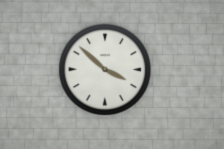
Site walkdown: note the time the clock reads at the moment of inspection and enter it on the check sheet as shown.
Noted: 3:52
